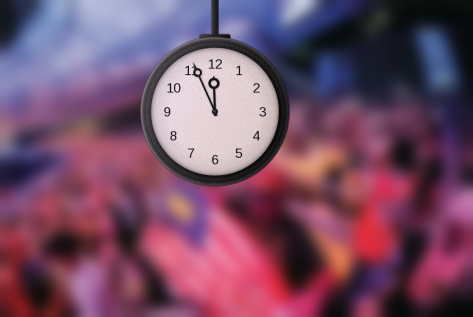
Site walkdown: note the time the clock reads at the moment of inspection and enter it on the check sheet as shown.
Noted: 11:56
